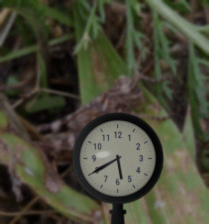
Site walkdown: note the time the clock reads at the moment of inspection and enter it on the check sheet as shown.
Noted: 5:40
